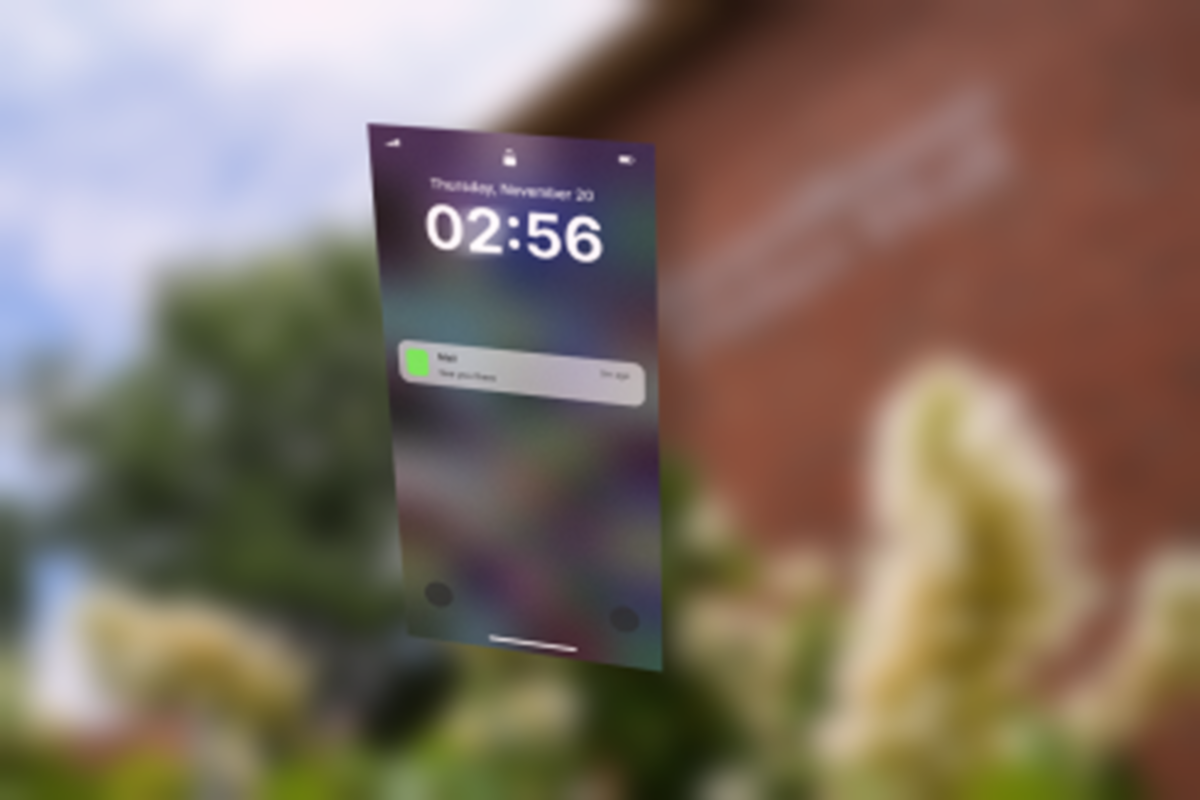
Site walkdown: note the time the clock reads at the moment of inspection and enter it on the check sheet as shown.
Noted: 2:56
